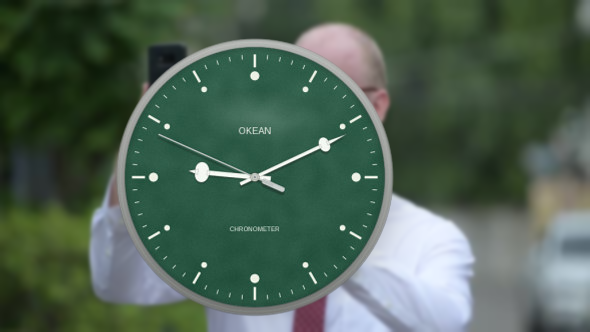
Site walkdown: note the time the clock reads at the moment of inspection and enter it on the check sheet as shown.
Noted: 9:10:49
